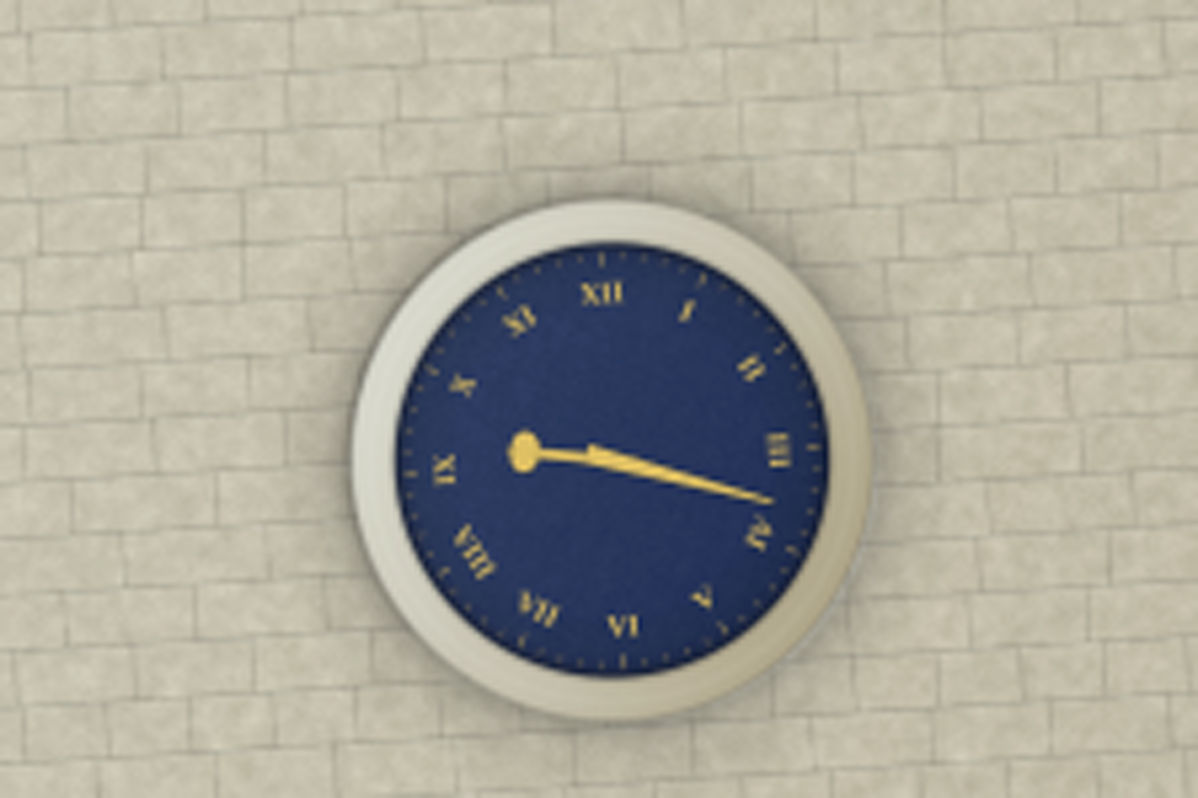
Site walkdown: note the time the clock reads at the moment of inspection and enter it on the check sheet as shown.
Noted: 9:18
